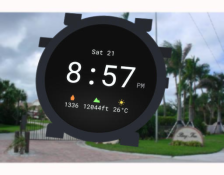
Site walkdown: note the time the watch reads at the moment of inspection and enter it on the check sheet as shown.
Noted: 8:57
